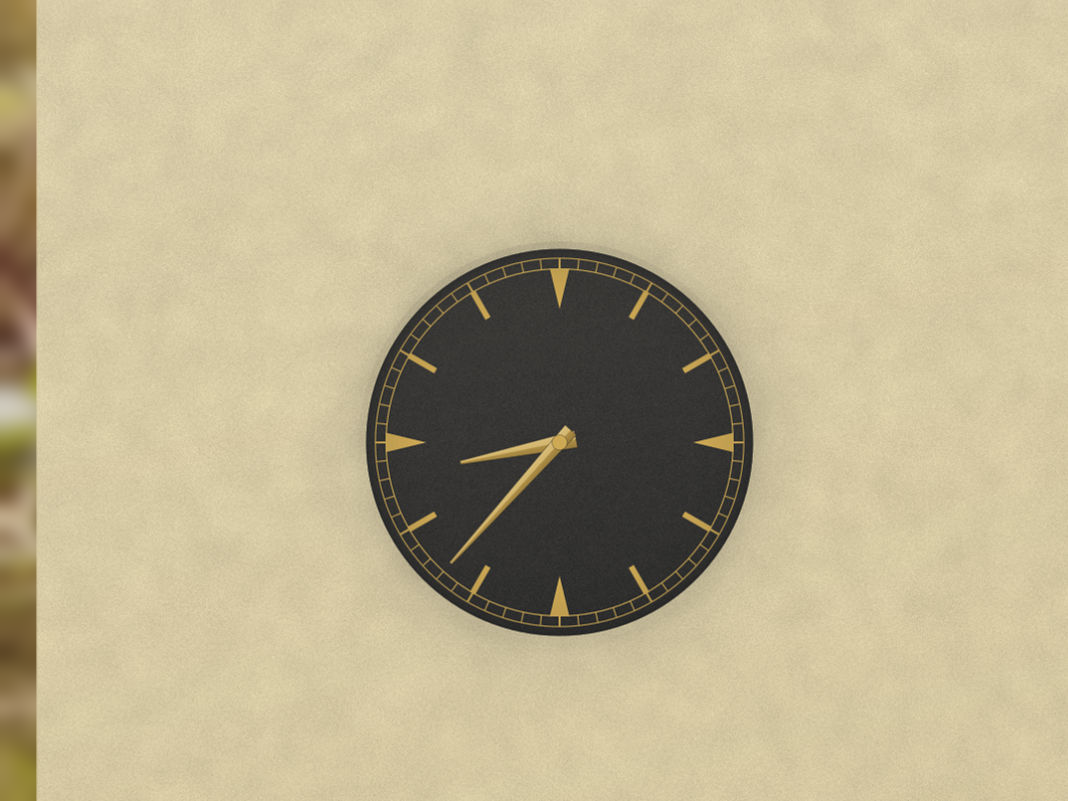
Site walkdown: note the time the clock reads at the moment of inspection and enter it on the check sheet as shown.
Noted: 8:37
